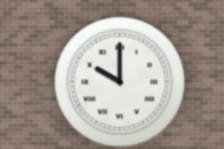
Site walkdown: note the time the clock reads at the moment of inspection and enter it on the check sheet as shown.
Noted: 10:00
